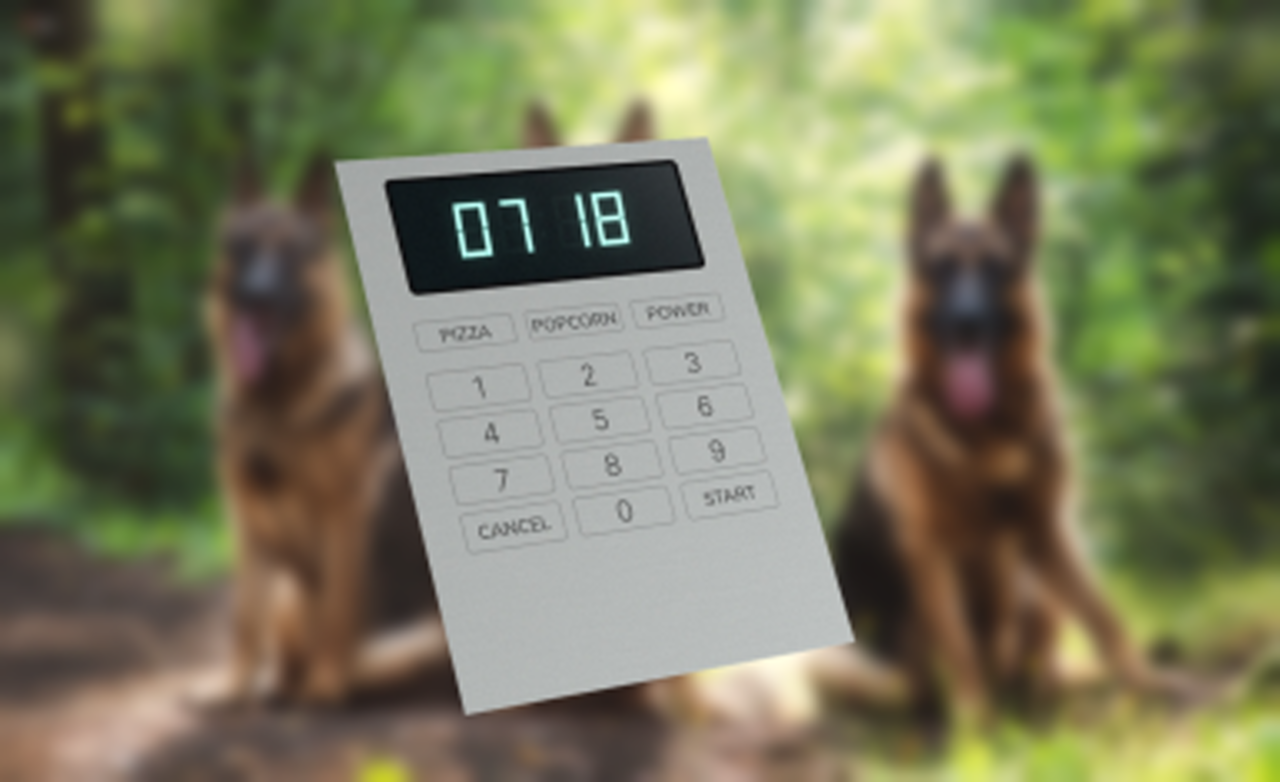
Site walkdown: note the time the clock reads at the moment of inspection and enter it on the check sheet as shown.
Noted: 7:18
